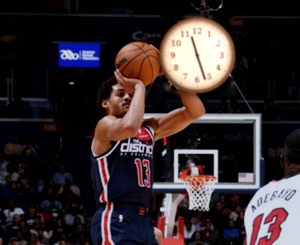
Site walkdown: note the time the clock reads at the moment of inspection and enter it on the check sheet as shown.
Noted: 11:27
